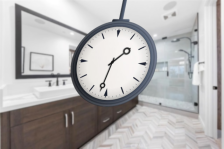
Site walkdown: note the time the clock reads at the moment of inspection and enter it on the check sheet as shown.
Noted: 1:32
